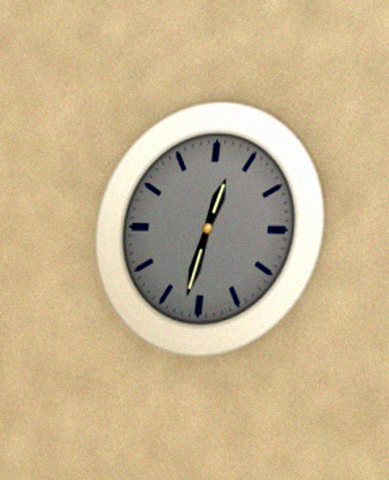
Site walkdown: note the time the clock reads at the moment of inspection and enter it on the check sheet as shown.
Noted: 12:32
